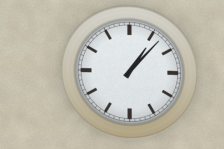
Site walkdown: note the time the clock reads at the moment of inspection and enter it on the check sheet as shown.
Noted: 1:07
